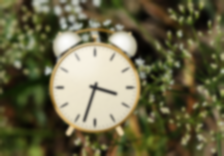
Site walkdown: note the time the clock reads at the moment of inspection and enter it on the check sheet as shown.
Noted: 3:33
